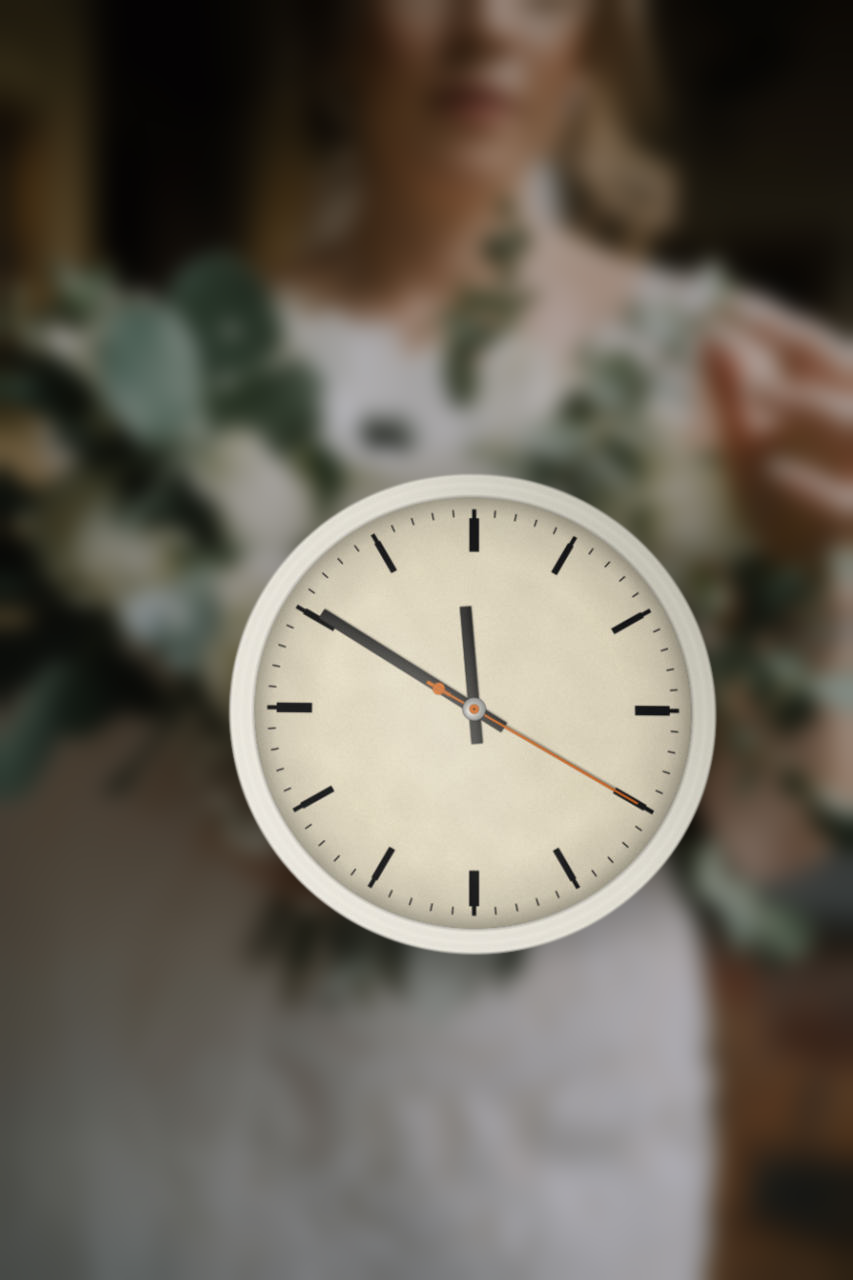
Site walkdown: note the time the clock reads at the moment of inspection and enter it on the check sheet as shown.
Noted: 11:50:20
